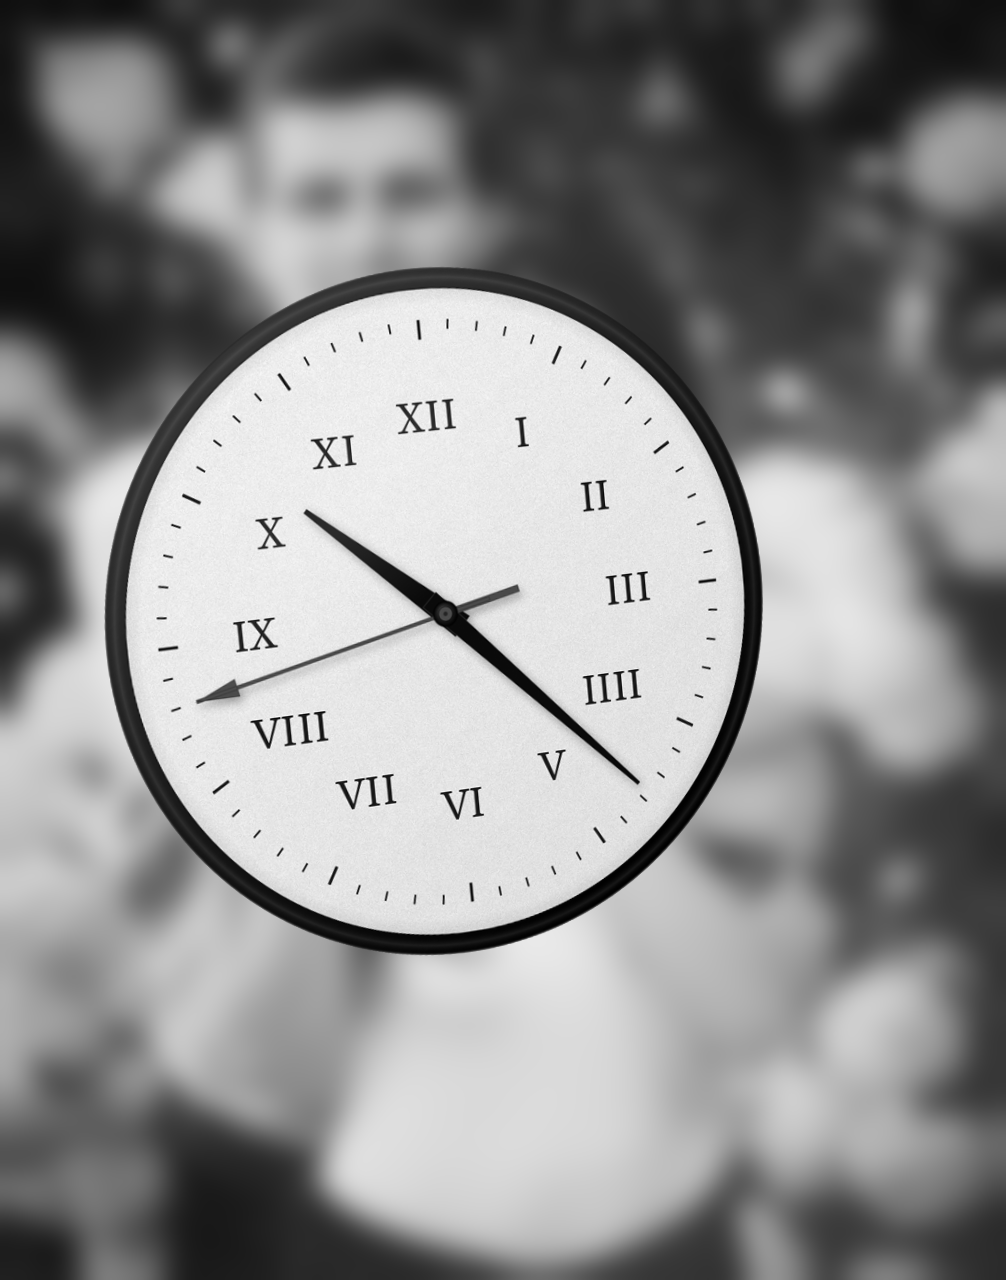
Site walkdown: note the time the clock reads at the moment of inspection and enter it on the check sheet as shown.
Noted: 10:22:43
